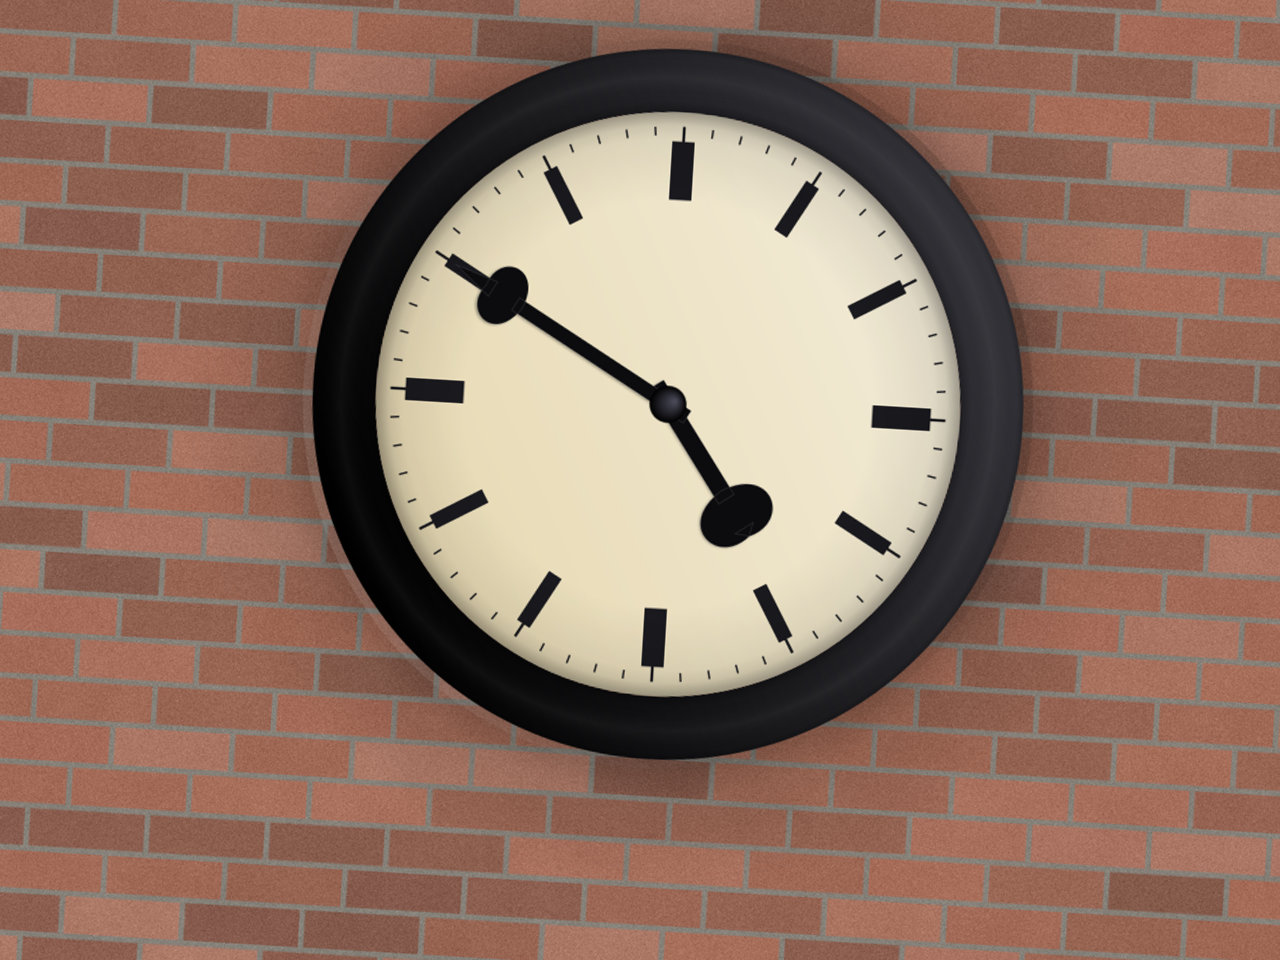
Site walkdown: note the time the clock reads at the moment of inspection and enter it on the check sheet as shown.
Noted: 4:50
